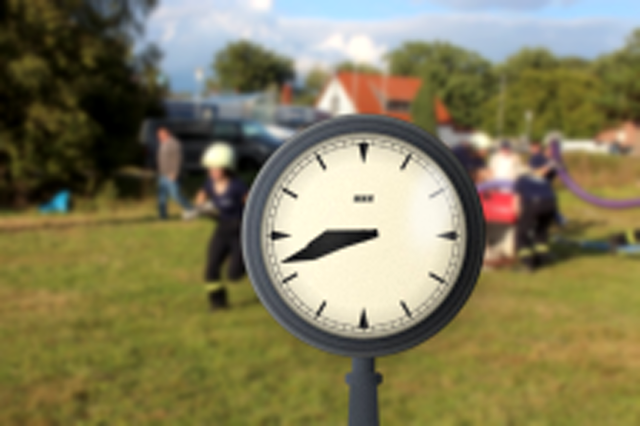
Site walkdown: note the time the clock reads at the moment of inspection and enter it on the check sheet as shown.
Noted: 8:42
